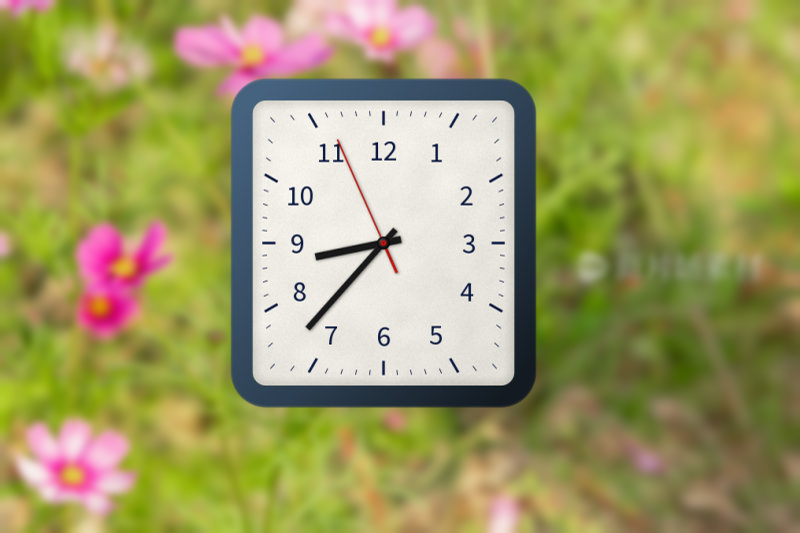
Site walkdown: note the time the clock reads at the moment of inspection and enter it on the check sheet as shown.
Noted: 8:36:56
